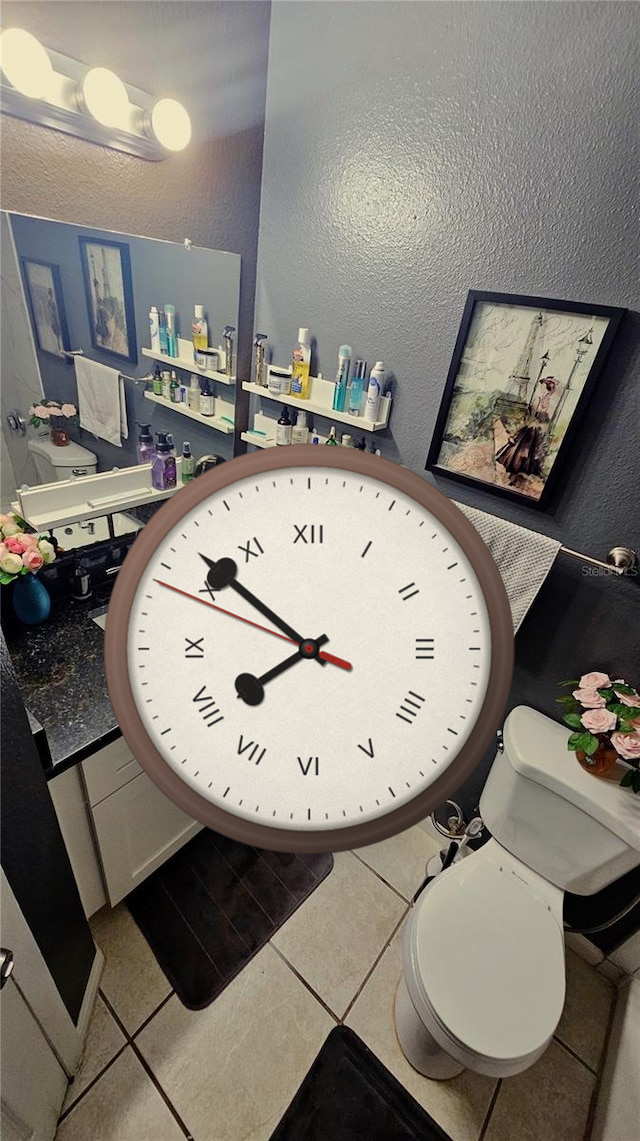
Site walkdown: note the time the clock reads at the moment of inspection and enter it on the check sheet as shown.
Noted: 7:51:49
